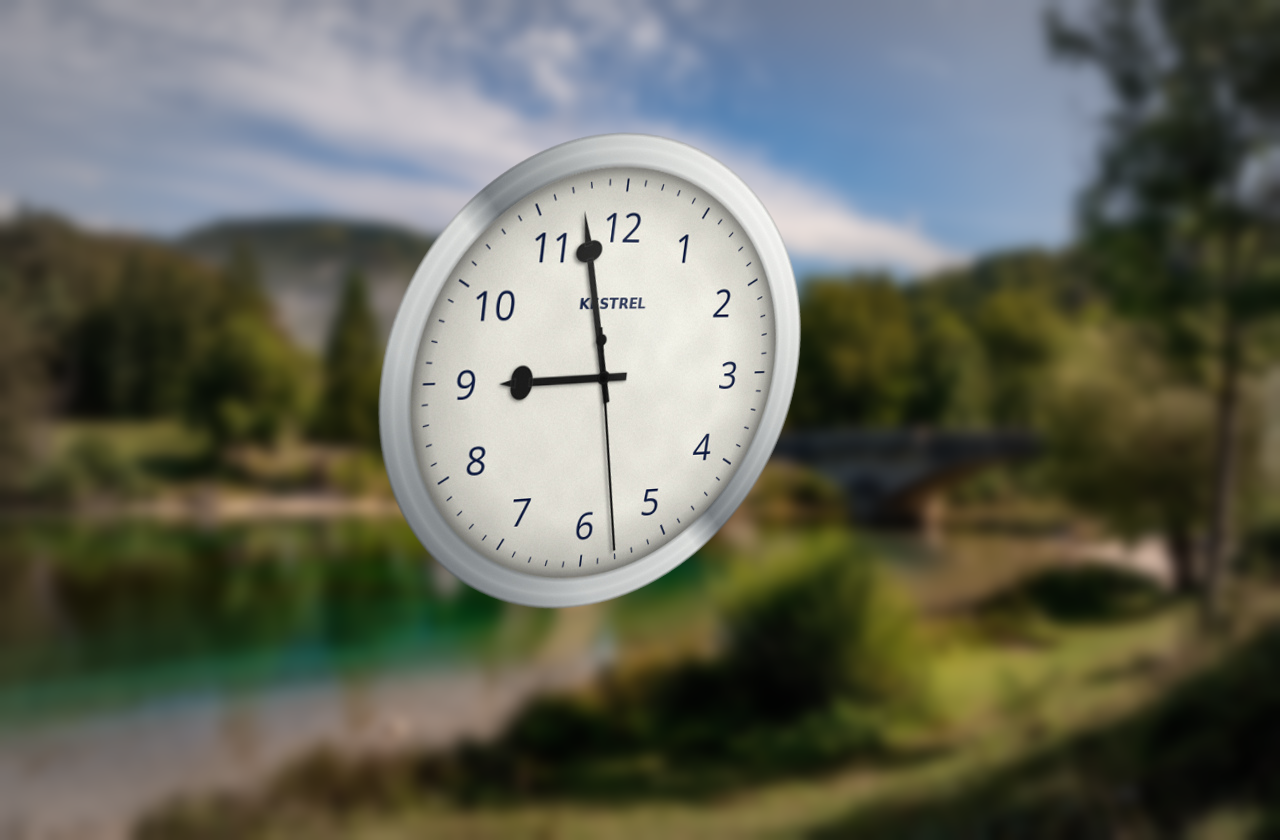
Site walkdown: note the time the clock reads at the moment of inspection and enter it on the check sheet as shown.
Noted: 8:57:28
